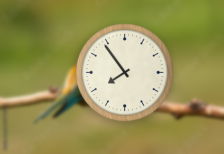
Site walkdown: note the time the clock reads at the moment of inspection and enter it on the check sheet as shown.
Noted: 7:54
